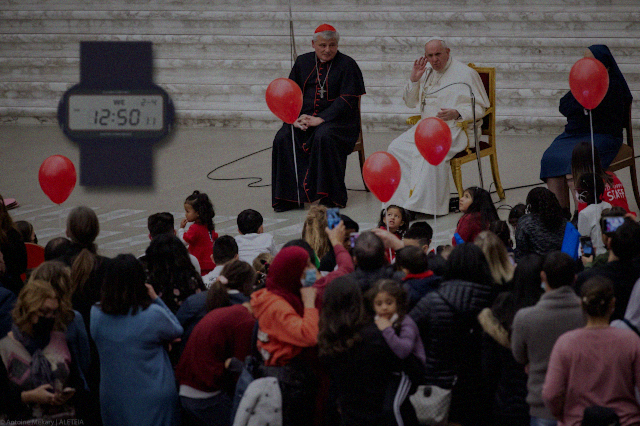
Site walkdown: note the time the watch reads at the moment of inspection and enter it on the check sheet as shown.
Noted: 12:50
